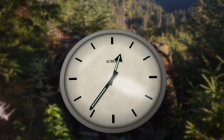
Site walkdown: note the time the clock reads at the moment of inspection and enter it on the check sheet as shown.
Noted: 12:36
